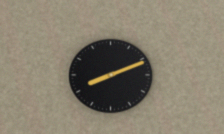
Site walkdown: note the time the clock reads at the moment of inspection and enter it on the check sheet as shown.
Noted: 8:11
